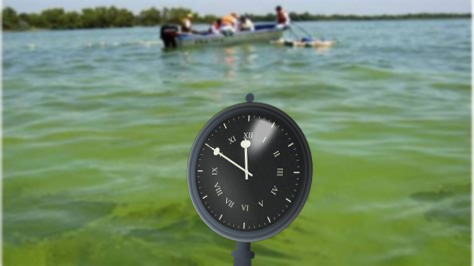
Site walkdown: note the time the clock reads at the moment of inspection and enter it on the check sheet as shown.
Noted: 11:50
